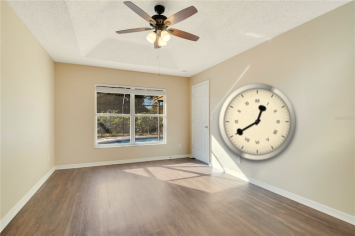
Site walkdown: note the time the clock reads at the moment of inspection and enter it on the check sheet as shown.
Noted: 12:40
